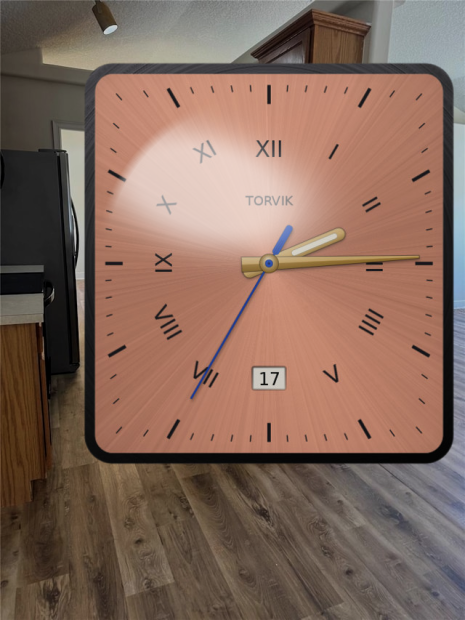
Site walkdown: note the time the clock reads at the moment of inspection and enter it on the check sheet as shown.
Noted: 2:14:35
